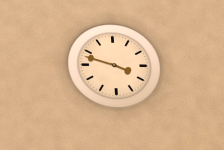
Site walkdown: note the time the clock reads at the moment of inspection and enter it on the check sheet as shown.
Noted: 3:48
